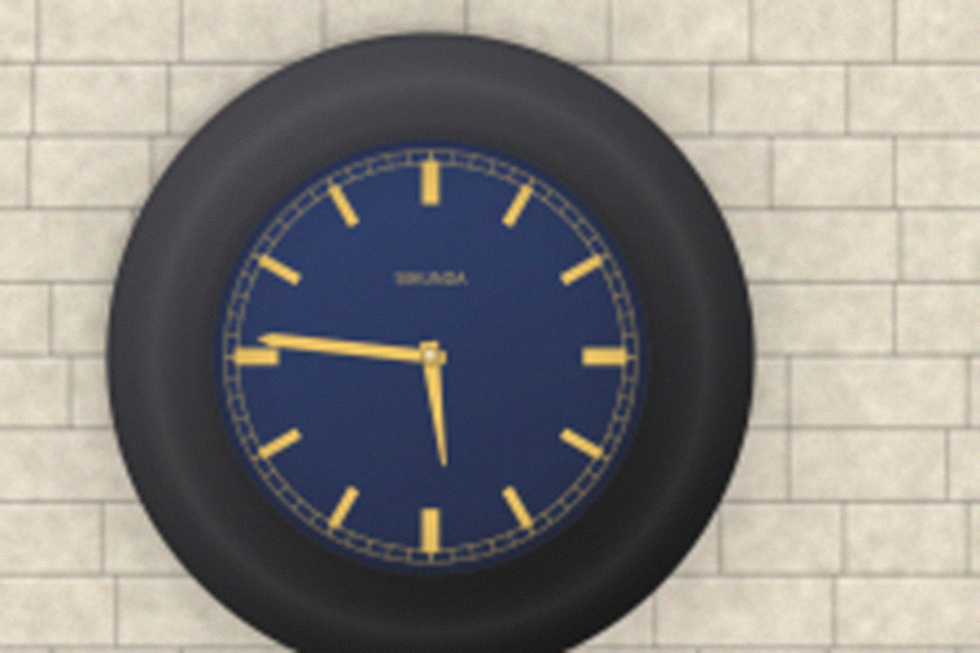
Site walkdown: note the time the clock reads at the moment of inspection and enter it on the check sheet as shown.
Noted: 5:46
